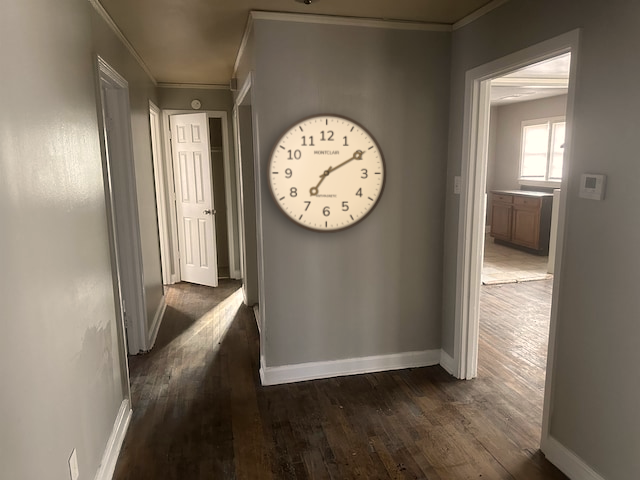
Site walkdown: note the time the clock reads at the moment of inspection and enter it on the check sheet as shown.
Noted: 7:10
